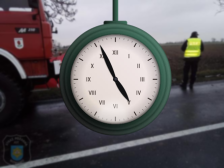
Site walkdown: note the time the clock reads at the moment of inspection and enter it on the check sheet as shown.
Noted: 4:56
